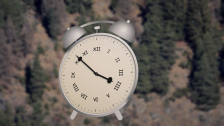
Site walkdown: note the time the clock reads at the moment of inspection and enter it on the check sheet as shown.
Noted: 3:52
